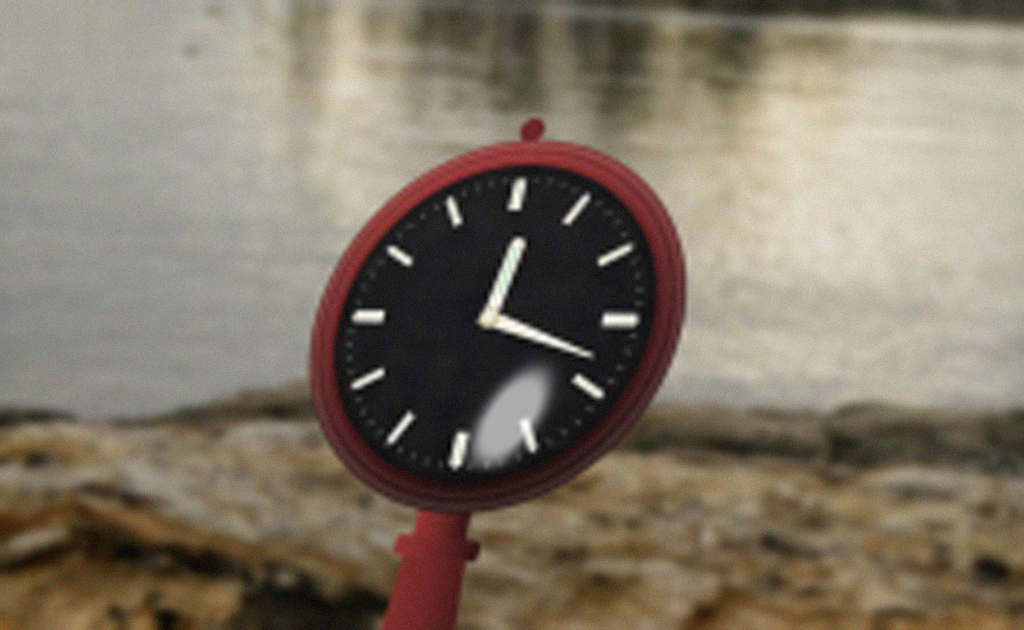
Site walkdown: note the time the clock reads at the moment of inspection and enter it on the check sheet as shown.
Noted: 12:18
